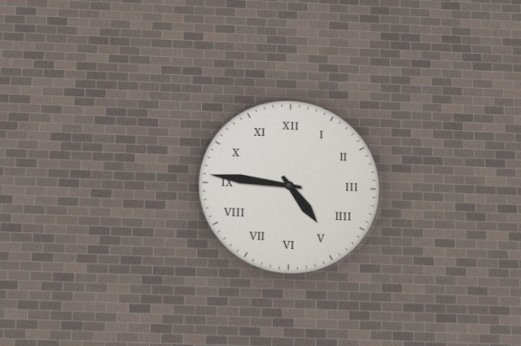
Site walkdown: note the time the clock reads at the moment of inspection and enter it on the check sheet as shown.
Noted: 4:46
